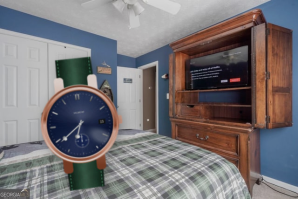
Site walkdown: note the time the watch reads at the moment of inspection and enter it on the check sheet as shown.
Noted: 6:39
